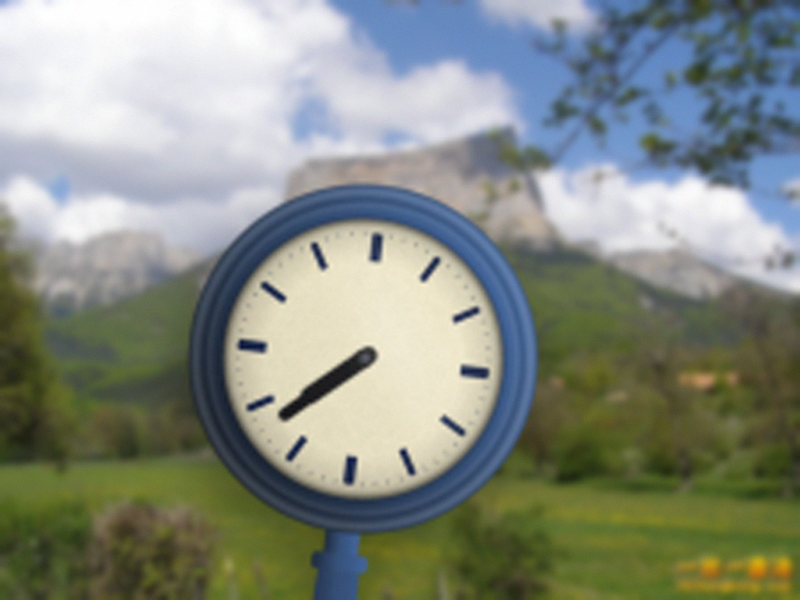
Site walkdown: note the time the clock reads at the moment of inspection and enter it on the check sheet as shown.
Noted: 7:38
